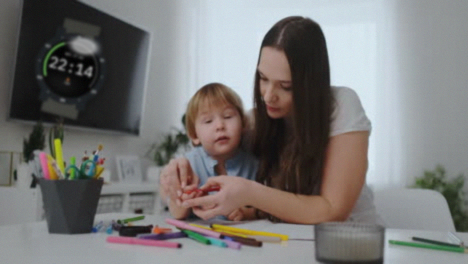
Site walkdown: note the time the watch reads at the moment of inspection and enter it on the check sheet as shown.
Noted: 22:14
